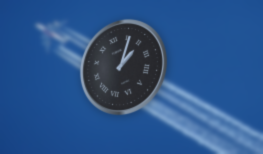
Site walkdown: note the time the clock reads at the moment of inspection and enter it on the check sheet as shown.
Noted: 2:06
